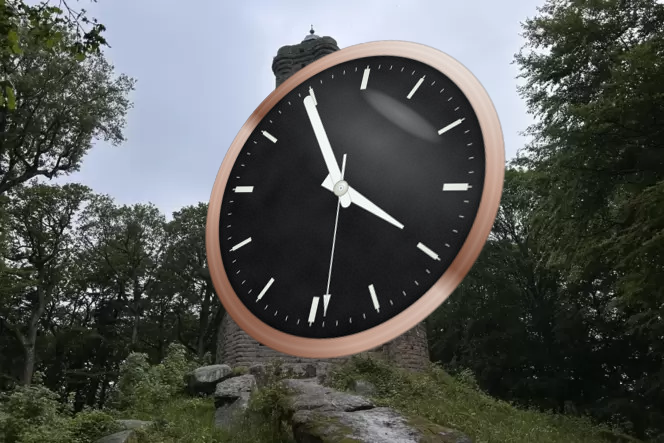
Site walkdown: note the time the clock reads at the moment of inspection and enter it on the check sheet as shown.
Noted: 3:54:29
